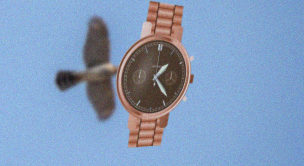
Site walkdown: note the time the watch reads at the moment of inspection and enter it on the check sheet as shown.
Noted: 1:23
